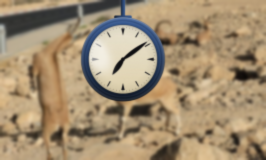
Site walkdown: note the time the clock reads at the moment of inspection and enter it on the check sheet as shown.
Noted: 7:09
